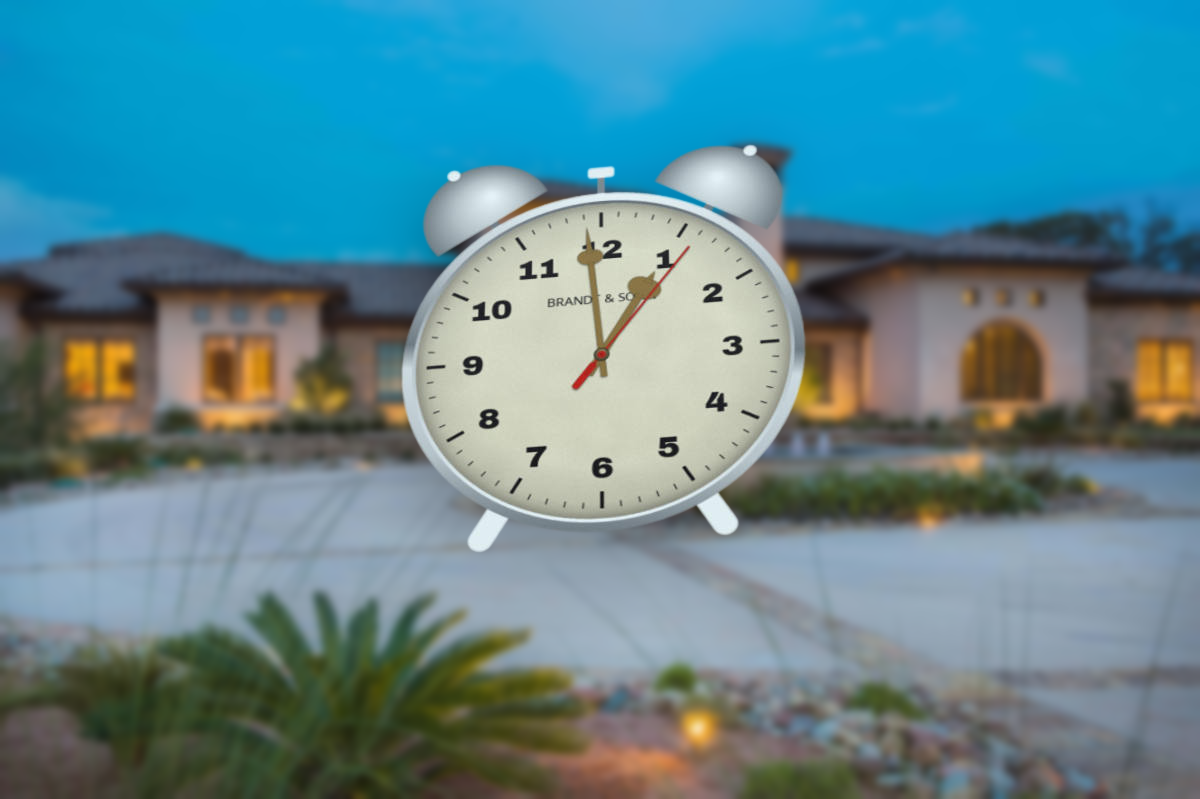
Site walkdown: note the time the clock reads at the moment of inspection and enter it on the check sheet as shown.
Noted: 12:59:06
